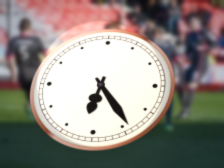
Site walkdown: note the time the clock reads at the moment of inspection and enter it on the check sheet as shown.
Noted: 6:24
